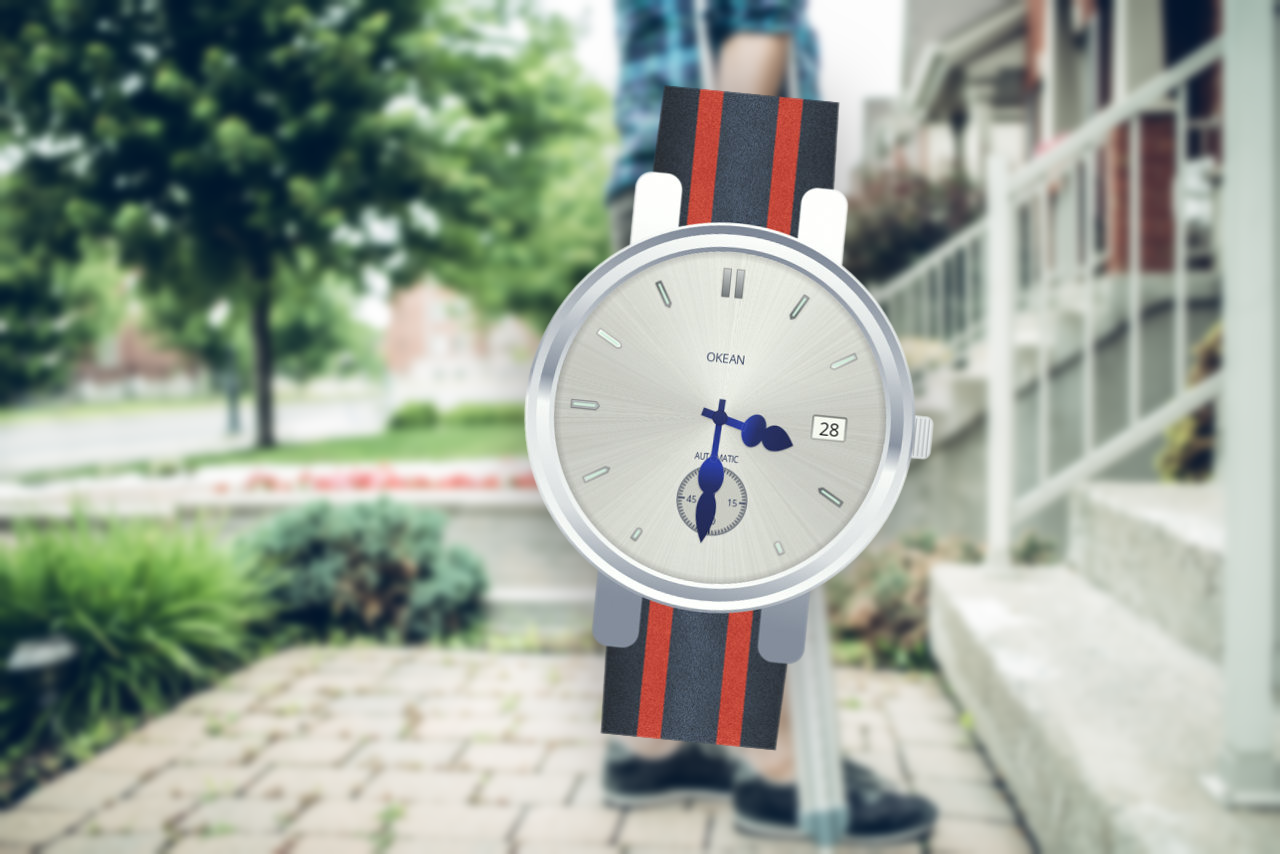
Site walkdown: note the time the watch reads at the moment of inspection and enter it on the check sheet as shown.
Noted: 3:30:31
